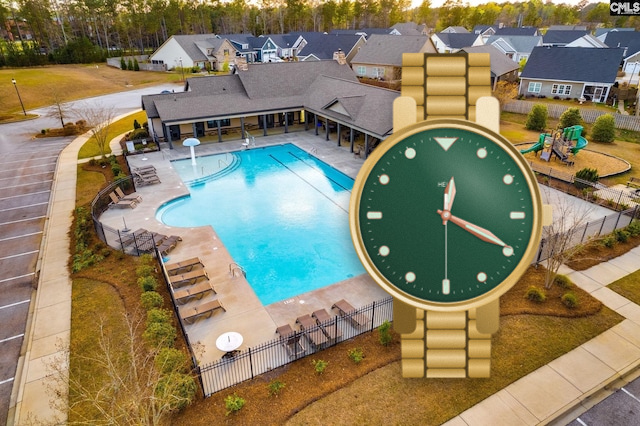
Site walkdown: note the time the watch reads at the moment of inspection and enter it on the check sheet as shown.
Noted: 12:19:30
